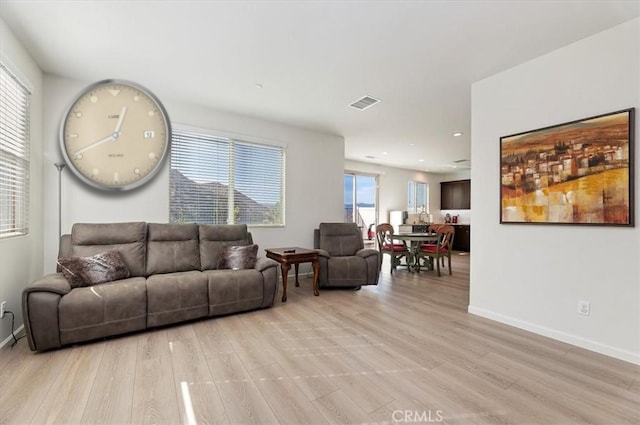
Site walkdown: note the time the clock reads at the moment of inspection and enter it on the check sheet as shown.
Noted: 12:41
